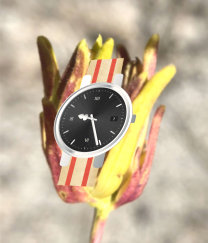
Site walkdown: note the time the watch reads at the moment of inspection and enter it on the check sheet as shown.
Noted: 9:26
